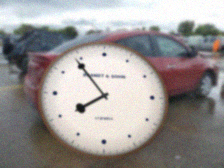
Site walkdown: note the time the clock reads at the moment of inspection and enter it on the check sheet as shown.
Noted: 7:54
